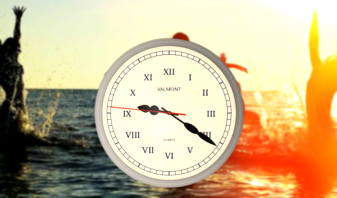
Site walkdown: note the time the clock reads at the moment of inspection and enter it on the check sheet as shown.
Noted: 9:20:46
